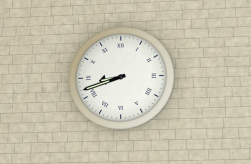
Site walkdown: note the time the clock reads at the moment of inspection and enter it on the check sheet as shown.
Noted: 8:42
